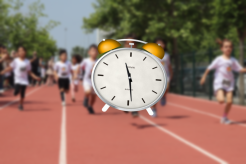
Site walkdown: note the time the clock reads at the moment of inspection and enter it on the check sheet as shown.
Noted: 11:29
